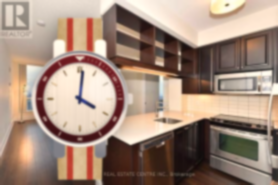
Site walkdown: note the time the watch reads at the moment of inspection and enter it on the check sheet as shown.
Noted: 4:01
